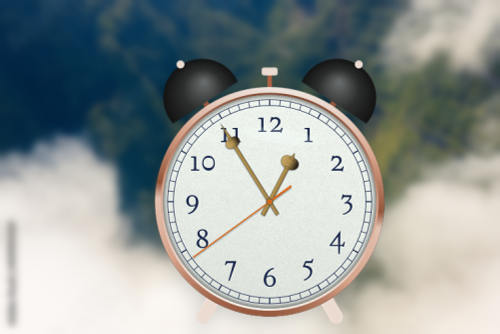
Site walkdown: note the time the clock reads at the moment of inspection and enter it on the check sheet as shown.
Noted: 12:54:39
